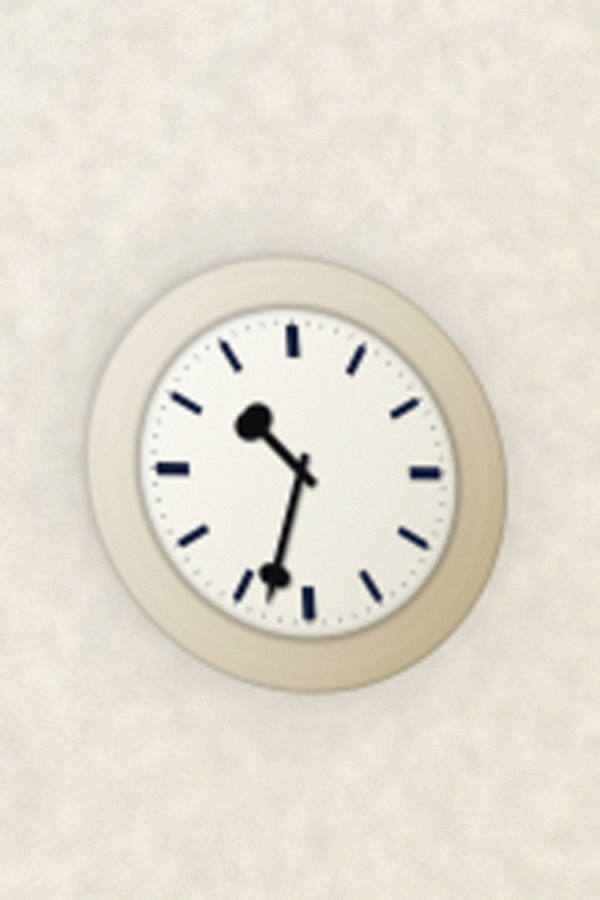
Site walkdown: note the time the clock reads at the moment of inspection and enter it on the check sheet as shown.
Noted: 10:33
